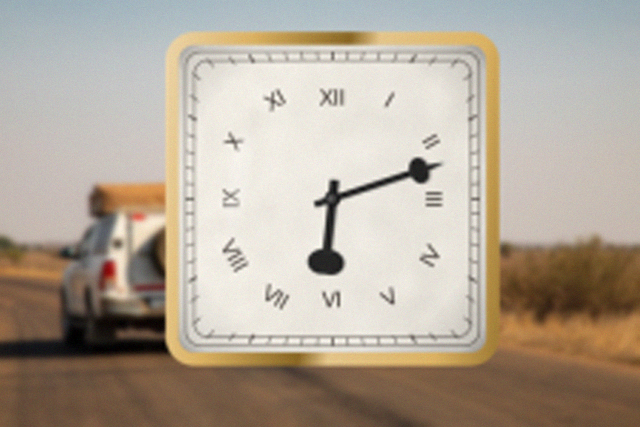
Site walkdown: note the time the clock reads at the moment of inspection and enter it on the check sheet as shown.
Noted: 6:12
